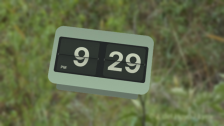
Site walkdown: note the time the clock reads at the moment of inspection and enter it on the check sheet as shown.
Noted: 9:29
